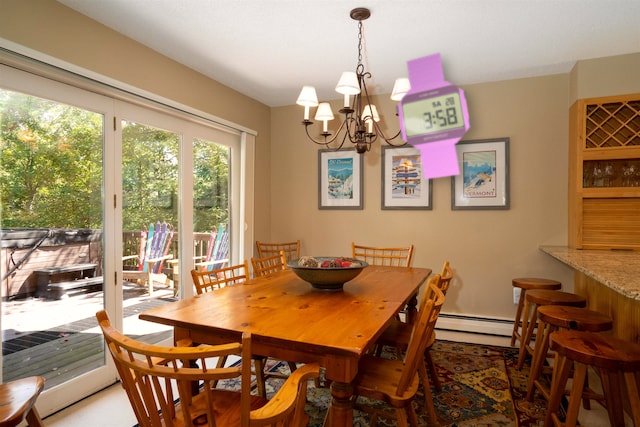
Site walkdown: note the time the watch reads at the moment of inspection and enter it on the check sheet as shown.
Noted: 3:58
